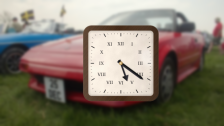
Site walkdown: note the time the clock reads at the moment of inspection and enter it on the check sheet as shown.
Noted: 5:21
